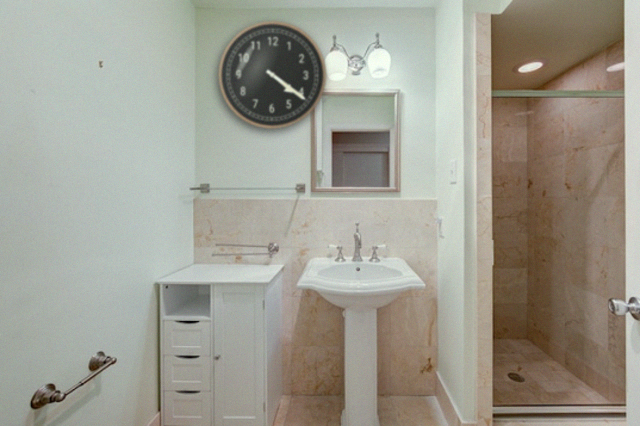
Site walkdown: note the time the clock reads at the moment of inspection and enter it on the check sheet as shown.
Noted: 4:21
